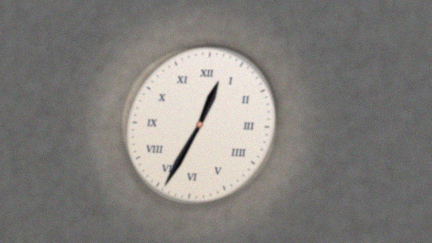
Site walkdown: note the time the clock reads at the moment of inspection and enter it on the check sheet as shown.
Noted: 12:34
